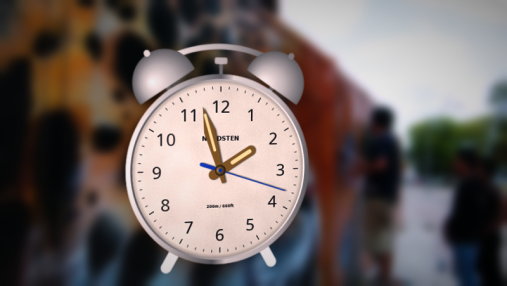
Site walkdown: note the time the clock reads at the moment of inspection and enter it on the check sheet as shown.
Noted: 1:57:18
